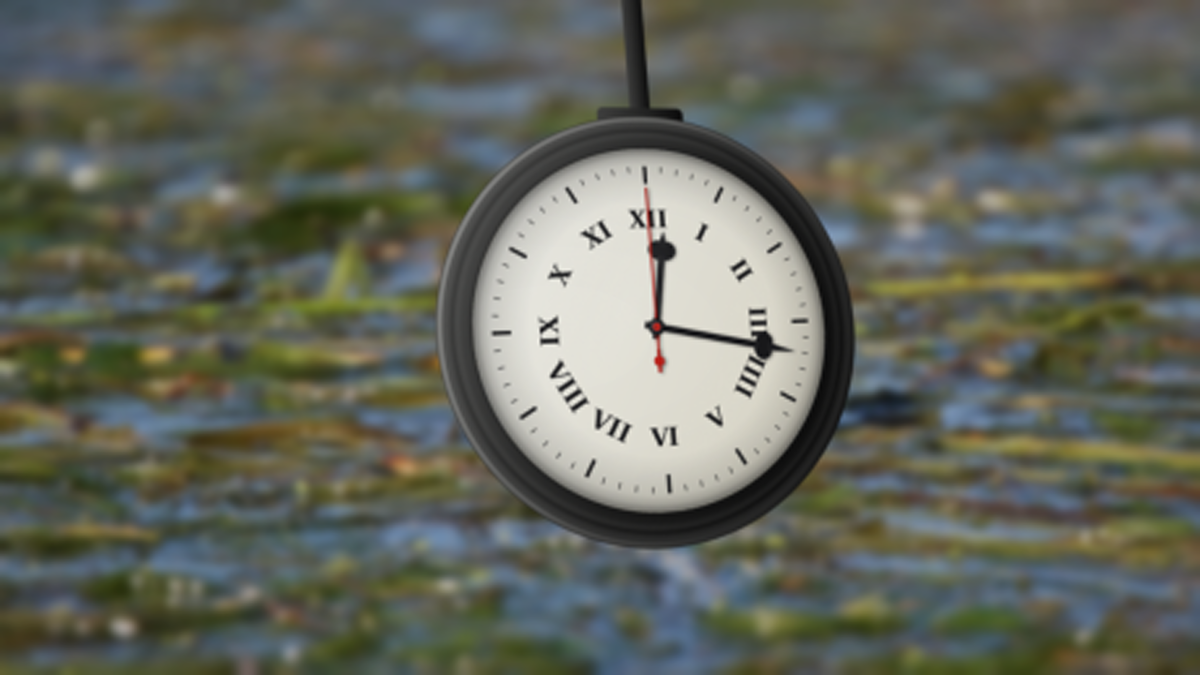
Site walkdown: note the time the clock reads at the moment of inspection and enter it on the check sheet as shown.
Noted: 12:17:00
